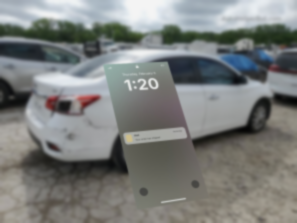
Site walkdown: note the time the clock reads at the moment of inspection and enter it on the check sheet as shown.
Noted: 1:20
